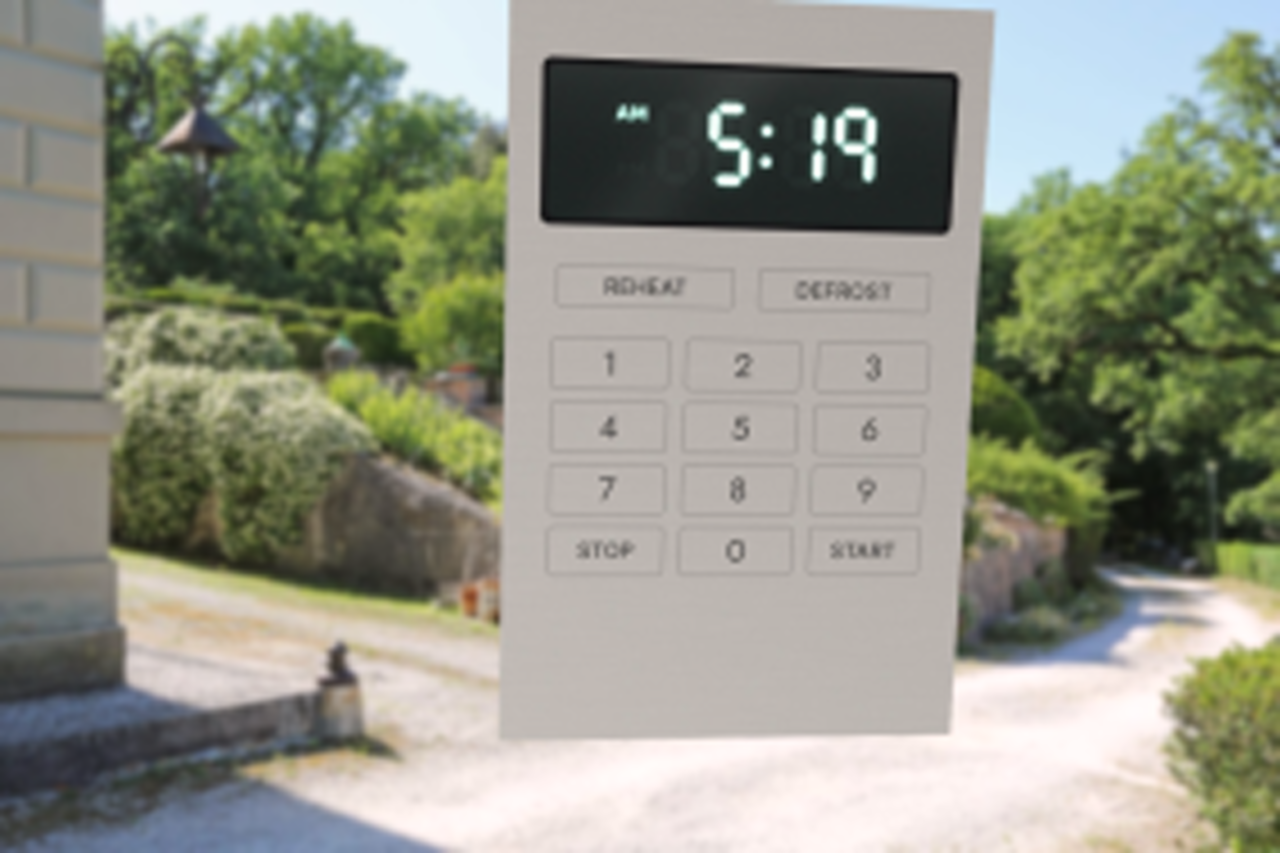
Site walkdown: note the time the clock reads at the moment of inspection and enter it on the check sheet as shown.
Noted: 5:19
